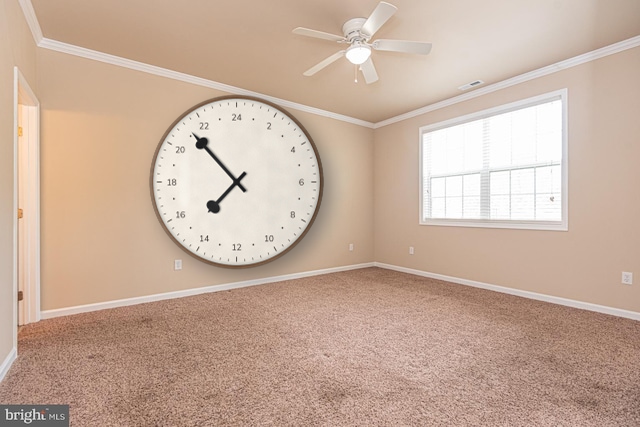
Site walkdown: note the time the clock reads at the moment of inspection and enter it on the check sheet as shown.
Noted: 14:53
